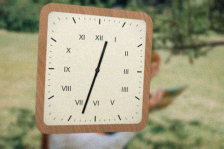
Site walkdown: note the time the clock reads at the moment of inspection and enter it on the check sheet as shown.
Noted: 12:33
